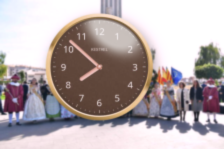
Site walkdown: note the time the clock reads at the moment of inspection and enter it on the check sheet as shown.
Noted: 7:52
